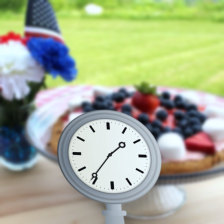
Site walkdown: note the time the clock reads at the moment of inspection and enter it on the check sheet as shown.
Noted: 1:36
